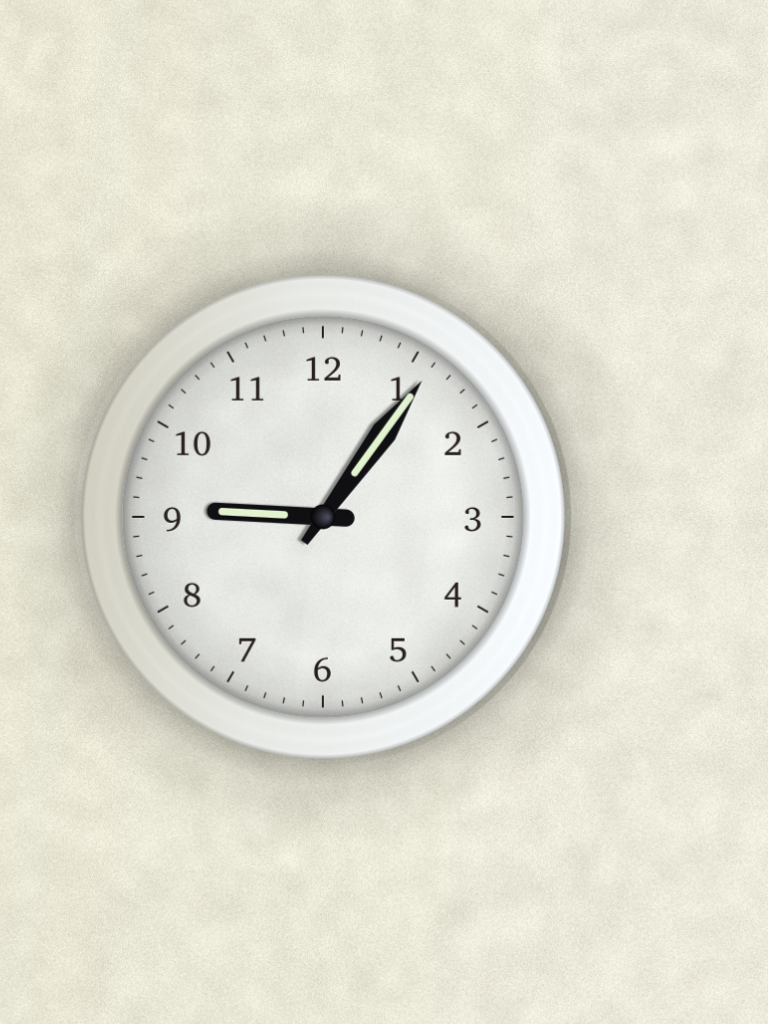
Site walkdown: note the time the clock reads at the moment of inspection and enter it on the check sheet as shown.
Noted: 9:06
